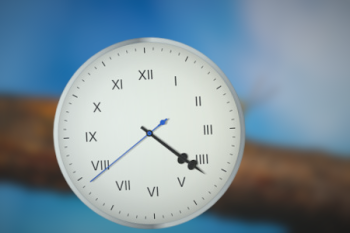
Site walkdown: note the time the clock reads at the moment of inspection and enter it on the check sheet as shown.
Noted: 4:21:39
